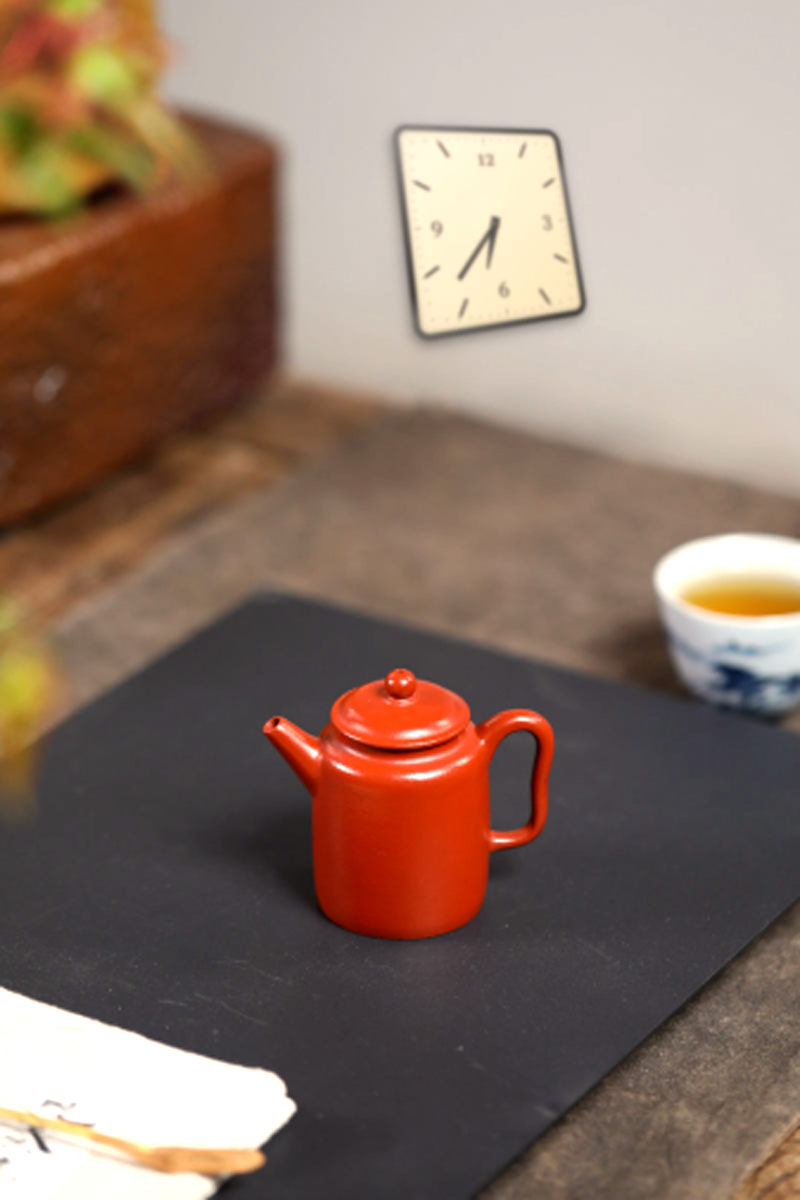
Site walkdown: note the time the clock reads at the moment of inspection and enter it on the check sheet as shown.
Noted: 6:37
